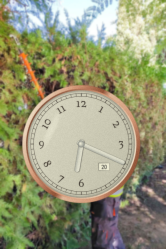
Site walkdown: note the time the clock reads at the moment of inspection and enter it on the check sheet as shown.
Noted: 6:19
